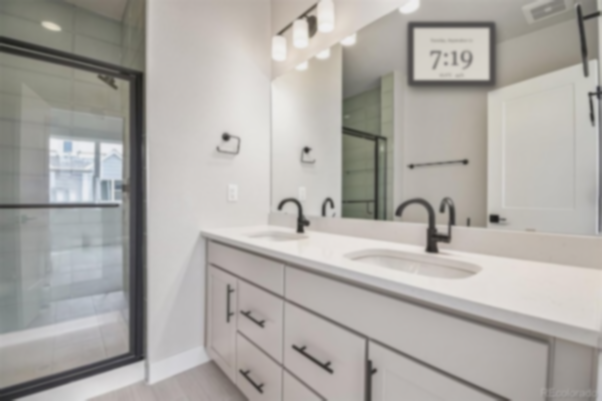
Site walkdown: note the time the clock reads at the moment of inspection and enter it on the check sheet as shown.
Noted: 7:19
